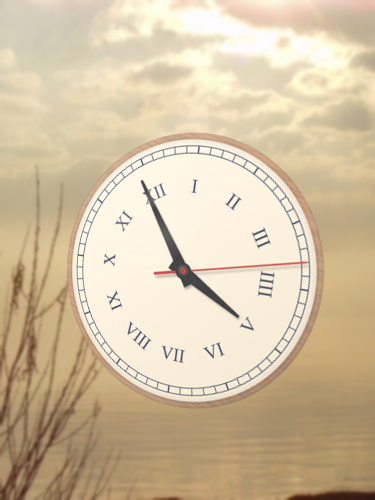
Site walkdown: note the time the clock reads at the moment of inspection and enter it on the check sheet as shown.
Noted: 4:59:18
